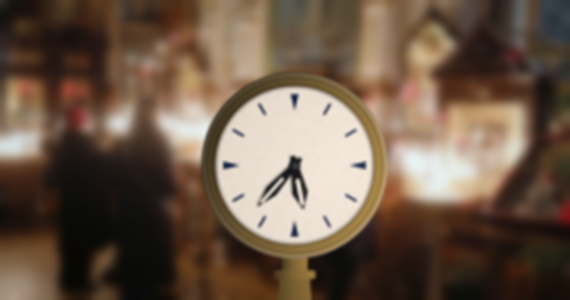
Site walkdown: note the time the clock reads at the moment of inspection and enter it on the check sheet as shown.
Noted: 5:37
